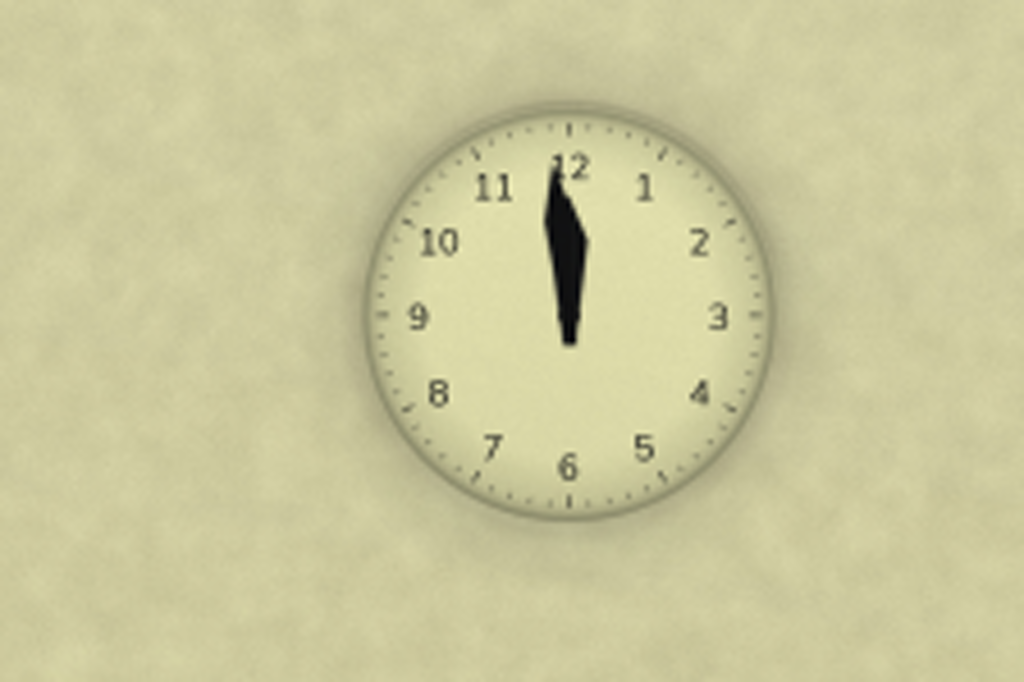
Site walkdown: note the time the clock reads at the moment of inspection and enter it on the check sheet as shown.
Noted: 11:59
